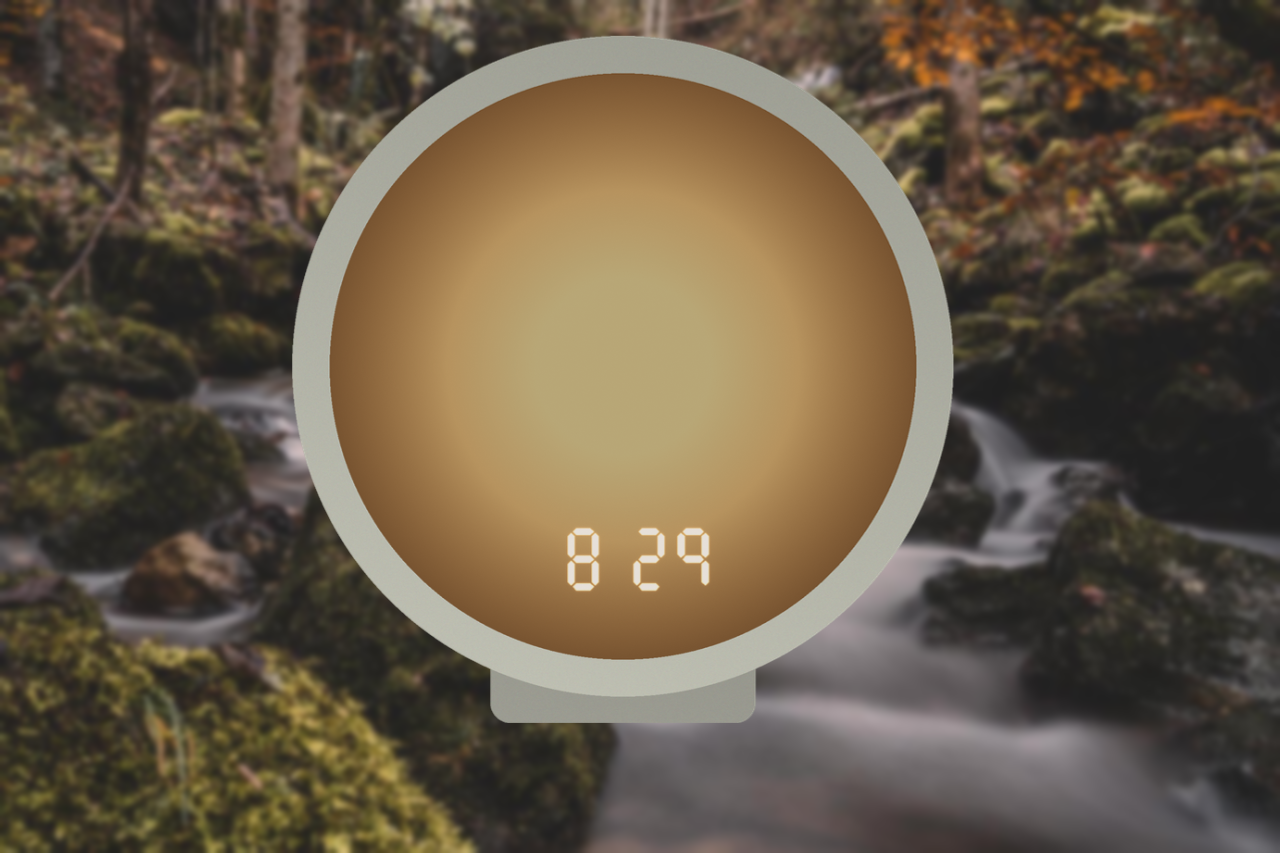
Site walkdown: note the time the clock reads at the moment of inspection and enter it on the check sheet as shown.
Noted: 8:29
